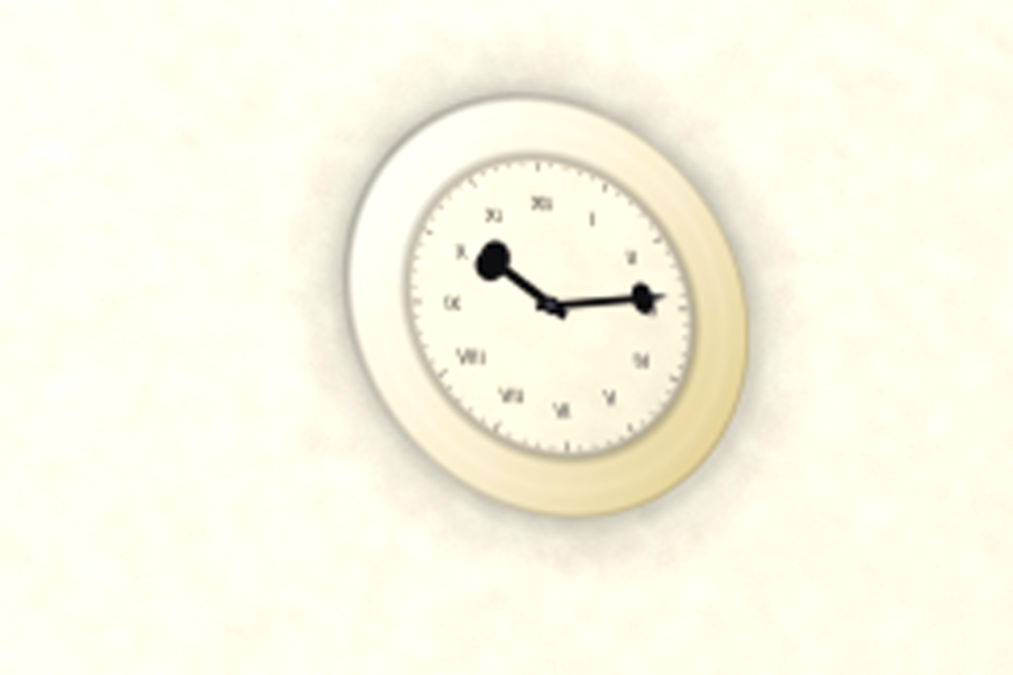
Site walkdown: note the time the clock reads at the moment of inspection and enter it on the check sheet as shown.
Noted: 10:14
